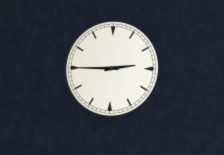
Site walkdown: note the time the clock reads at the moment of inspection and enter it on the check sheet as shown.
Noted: 2:45
